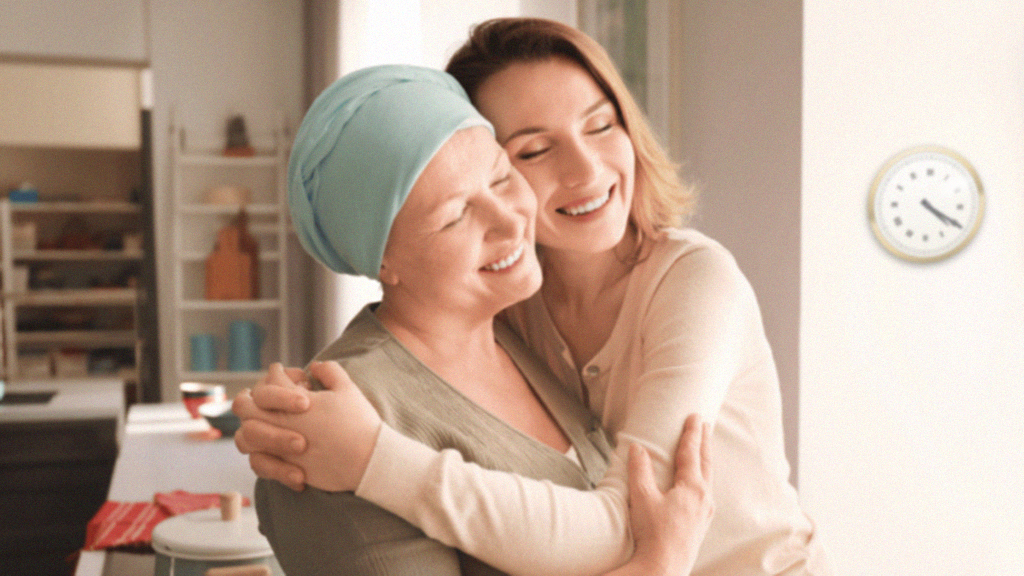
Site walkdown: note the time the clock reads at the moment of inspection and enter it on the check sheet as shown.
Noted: 4:20
